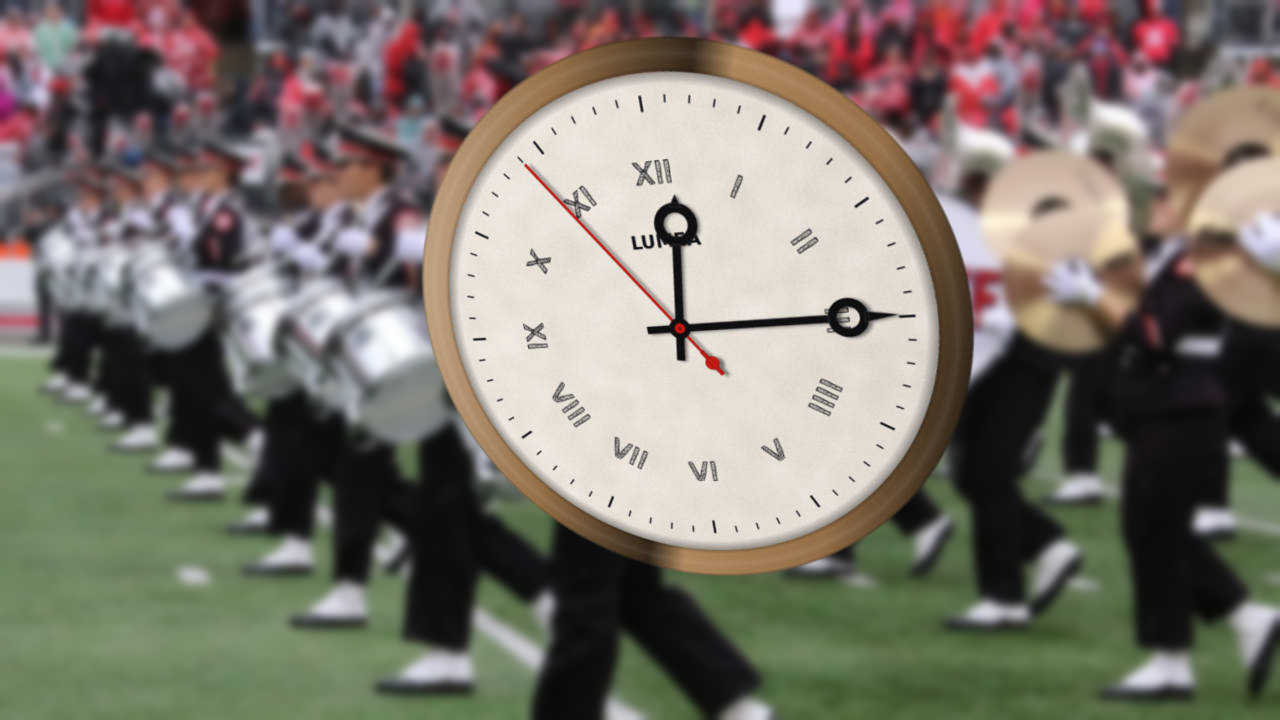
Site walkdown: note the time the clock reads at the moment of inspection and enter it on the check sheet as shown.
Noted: 12:14:54
